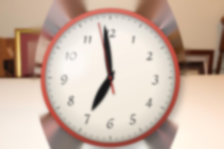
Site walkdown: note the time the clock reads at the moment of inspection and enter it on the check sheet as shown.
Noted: 6:58:58
